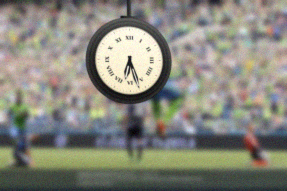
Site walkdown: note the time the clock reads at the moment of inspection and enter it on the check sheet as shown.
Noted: 6:27
